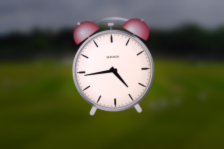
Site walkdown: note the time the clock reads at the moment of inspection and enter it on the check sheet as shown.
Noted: 4:44
